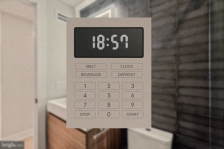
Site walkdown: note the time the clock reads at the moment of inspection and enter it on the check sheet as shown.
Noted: 18:57
